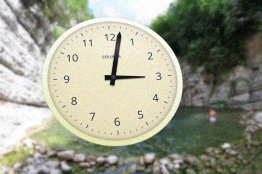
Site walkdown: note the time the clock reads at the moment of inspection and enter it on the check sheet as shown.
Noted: 3:02
